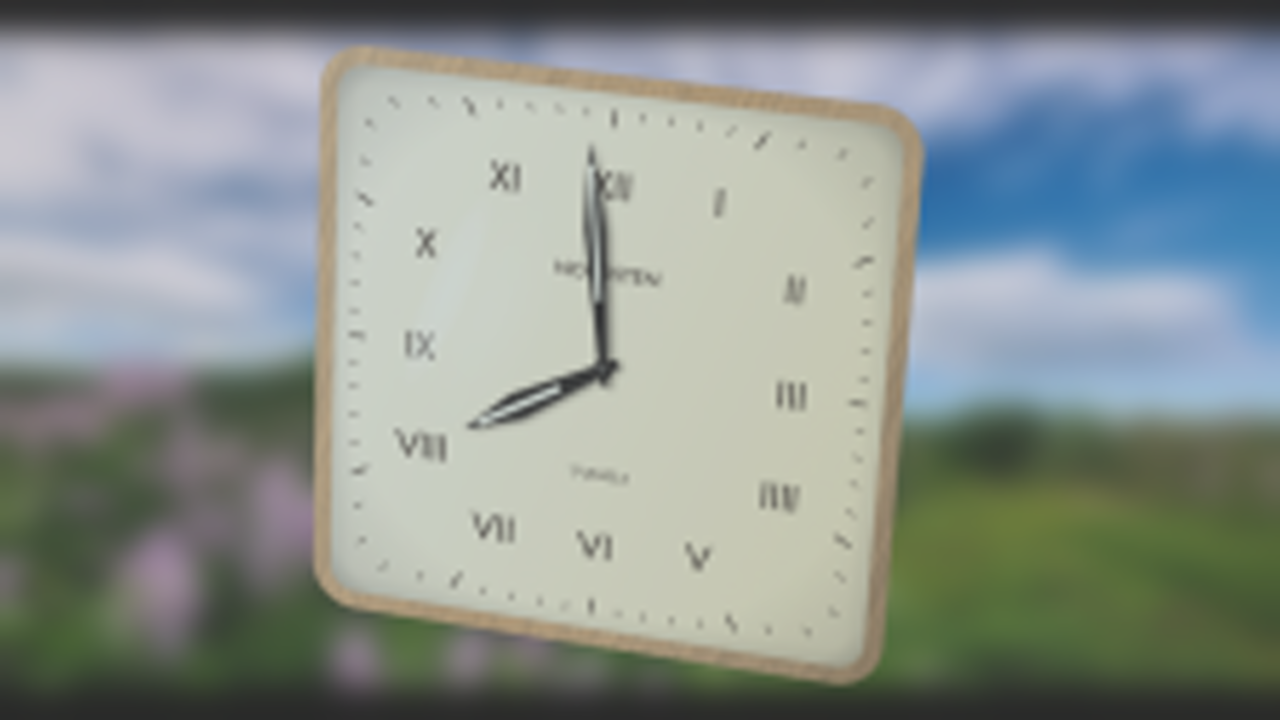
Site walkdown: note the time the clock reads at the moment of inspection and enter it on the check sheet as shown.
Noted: 7:59
